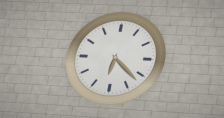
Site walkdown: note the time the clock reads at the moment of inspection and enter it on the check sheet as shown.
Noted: 6:22
